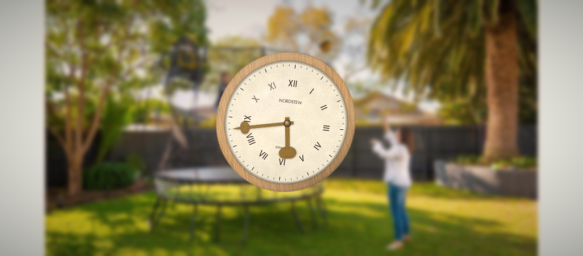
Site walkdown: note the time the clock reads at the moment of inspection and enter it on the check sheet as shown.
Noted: 5:43
